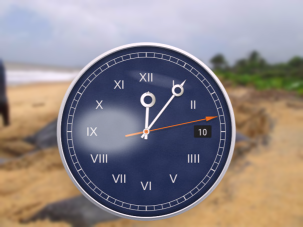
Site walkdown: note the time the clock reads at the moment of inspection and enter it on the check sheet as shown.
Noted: 12:06:13
